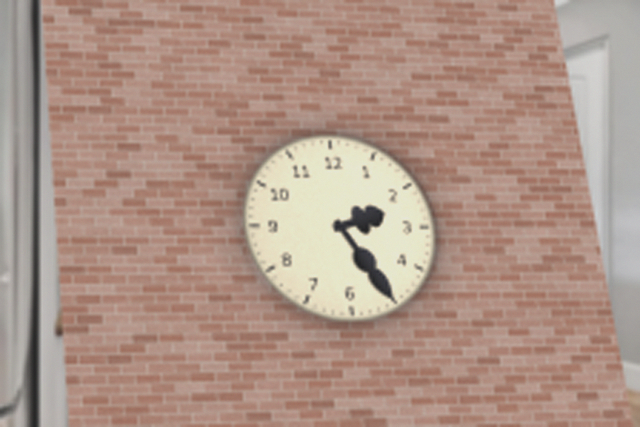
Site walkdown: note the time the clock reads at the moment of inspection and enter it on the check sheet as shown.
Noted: 2:25
